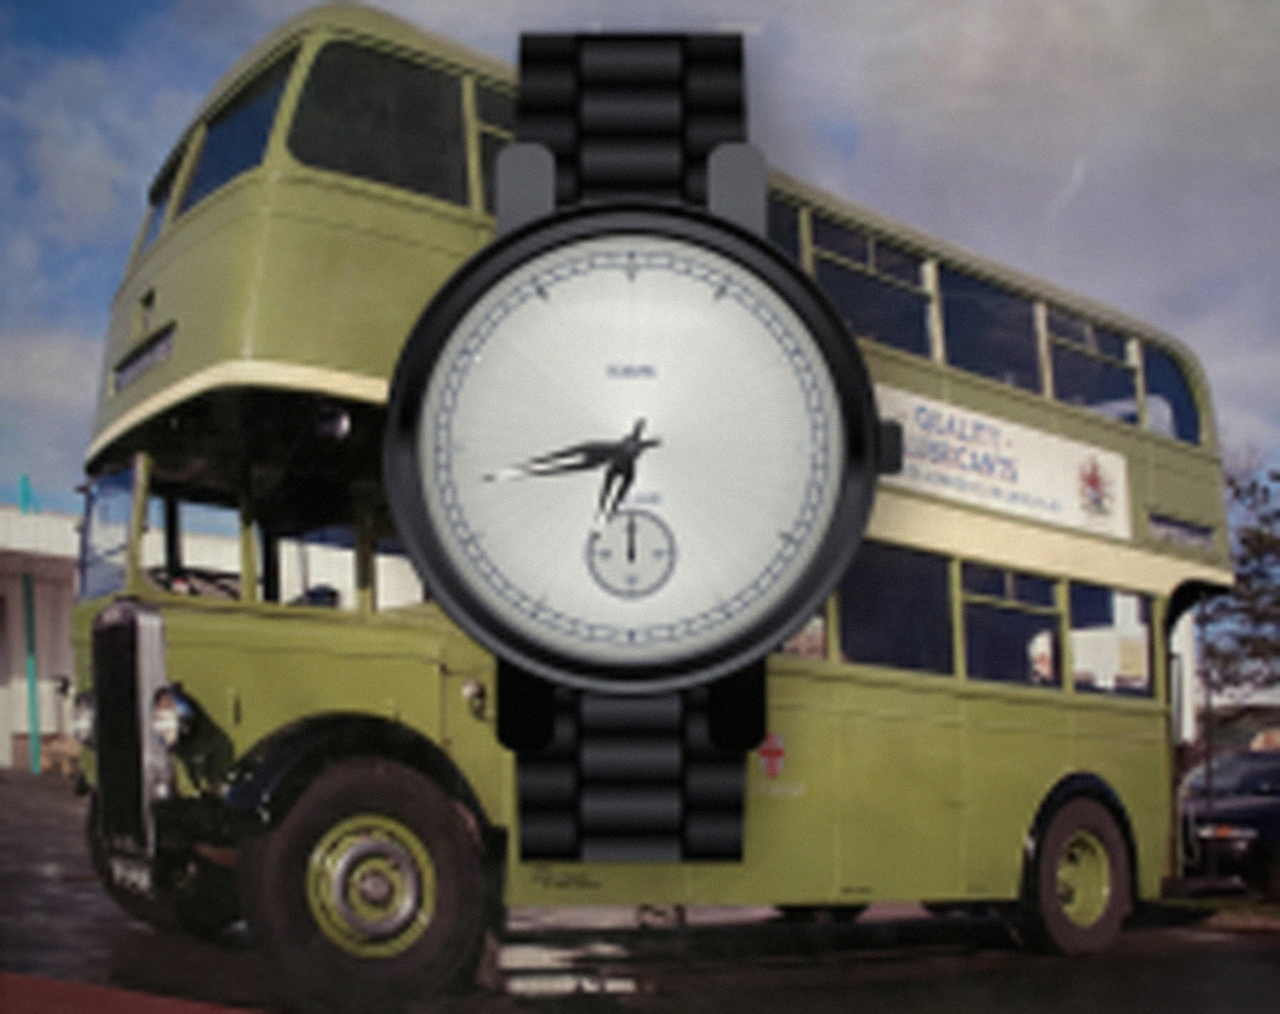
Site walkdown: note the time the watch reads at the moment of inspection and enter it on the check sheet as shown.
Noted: 6:43
